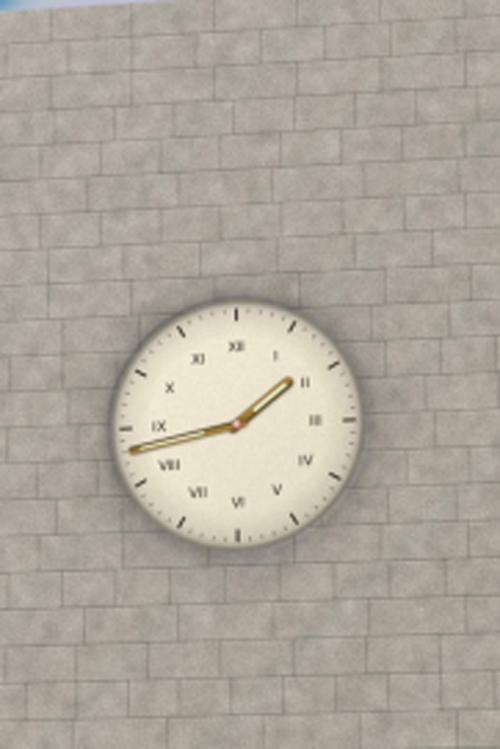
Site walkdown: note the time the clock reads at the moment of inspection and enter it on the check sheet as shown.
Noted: 1:43
